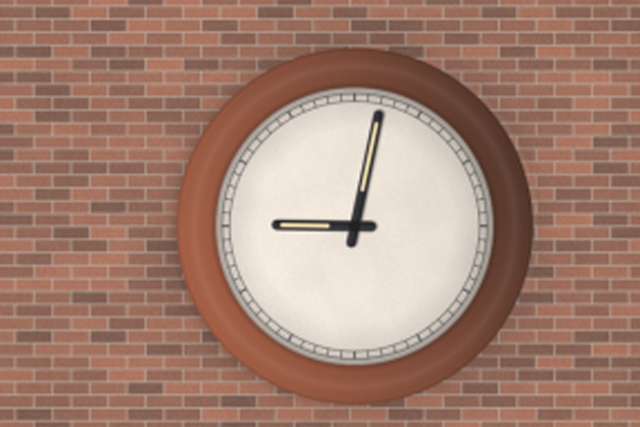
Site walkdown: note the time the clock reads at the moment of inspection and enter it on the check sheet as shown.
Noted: 9:02
